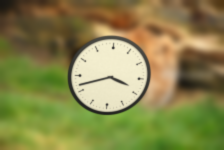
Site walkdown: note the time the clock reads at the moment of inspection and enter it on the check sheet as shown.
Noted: 3:42
